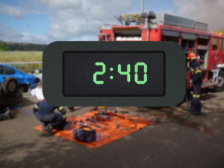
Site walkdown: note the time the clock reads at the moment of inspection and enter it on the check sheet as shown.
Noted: 2:40
